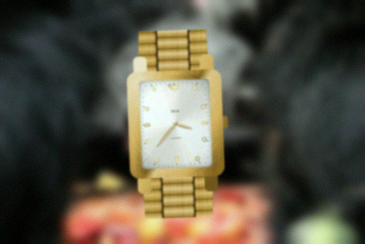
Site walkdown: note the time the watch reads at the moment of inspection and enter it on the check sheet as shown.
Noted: 3:37
